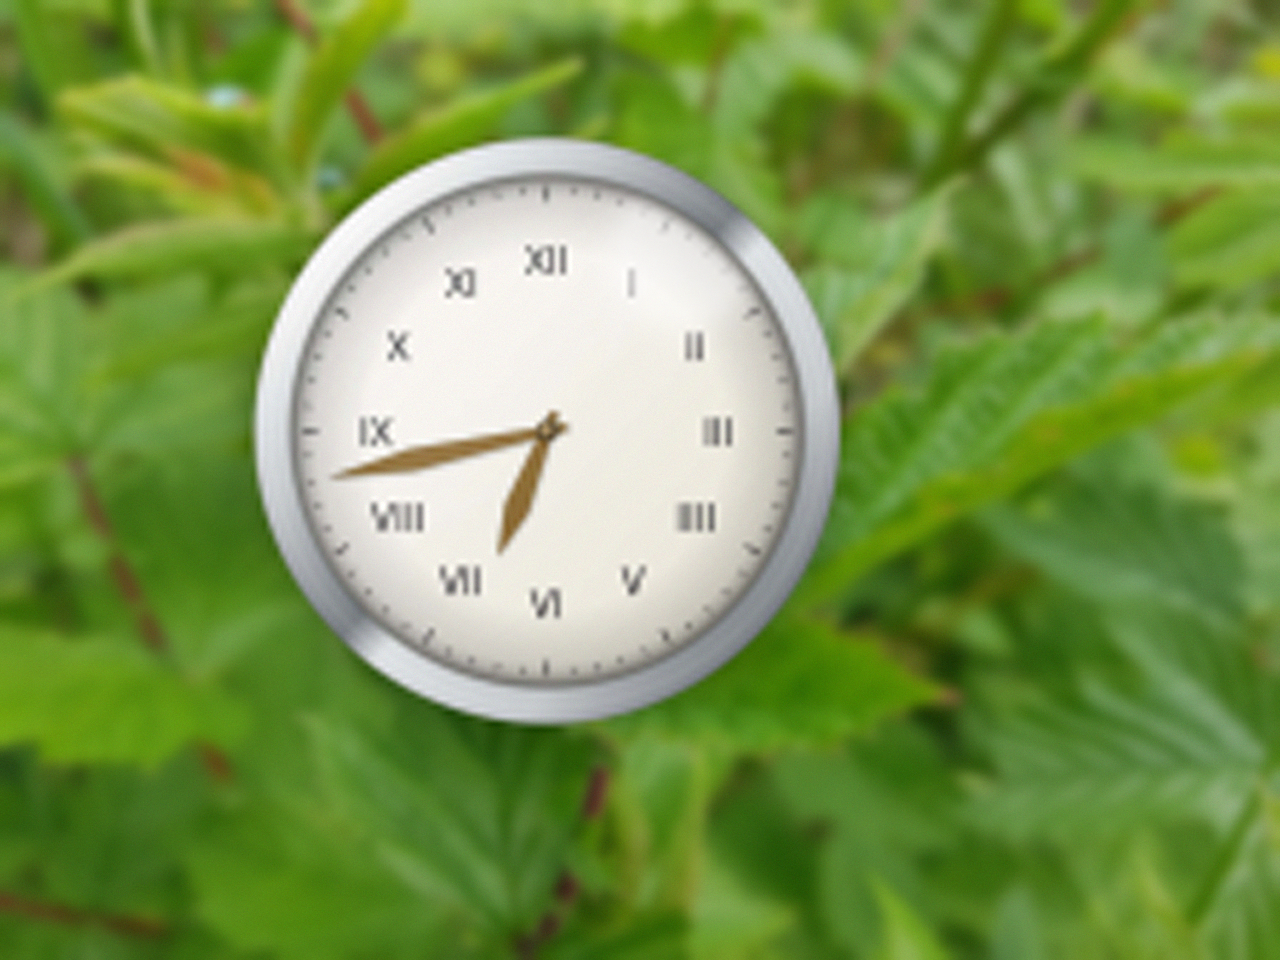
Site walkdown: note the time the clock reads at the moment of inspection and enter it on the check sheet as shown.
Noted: 6:43
